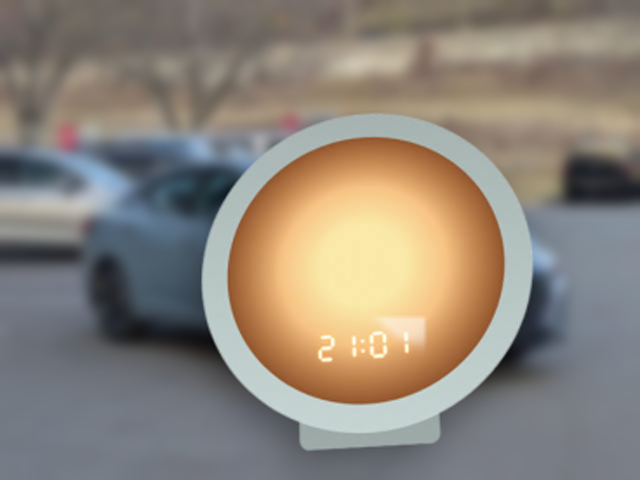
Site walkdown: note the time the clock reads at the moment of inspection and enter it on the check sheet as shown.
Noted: 21:01
